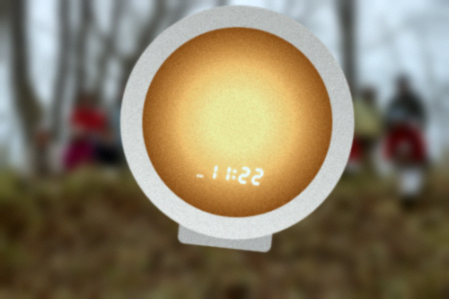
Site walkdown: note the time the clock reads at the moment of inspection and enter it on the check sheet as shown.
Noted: 11:22
